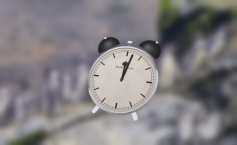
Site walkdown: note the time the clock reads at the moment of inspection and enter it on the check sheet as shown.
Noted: 12:02
